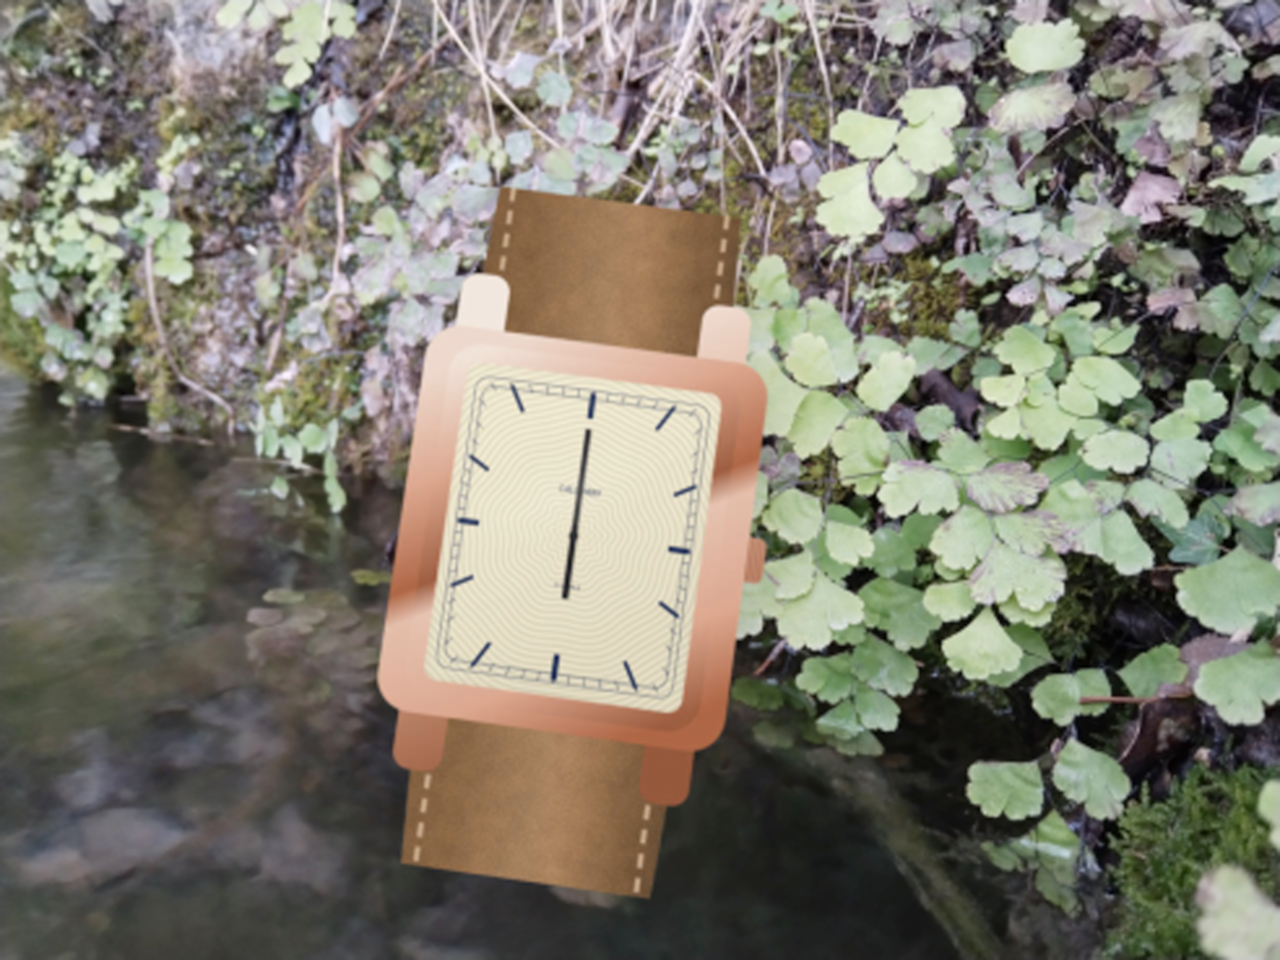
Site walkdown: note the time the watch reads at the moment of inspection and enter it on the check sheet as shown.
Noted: 6:00
